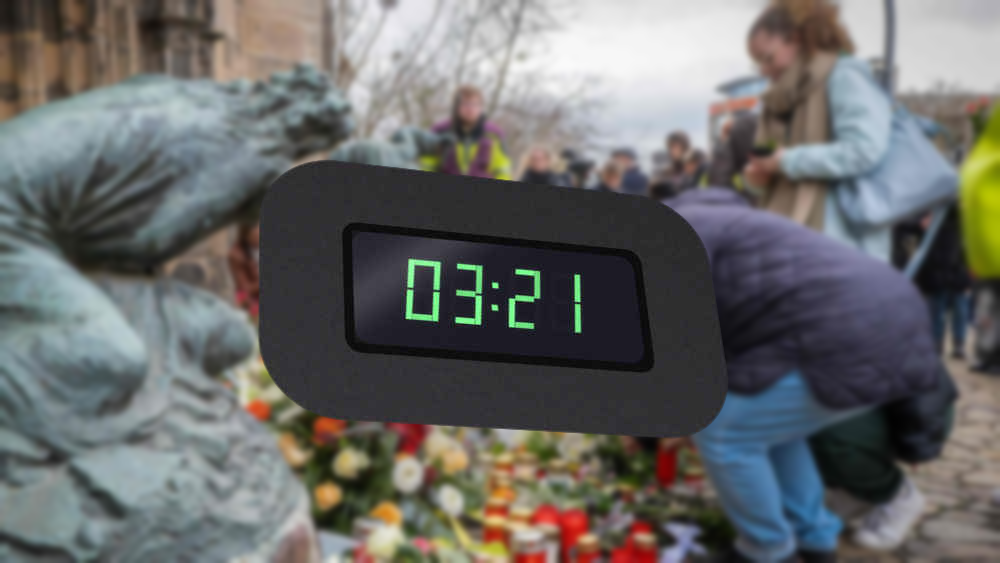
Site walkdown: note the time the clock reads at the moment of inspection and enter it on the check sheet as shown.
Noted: 3:21
